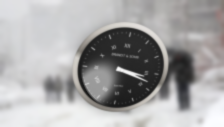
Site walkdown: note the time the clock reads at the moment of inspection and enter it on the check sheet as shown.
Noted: 3:18
